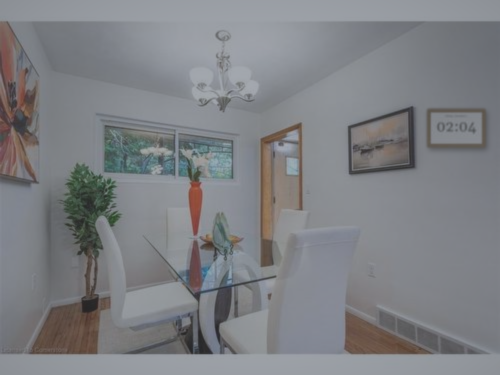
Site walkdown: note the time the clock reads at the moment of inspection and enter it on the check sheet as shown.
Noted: 2:04
